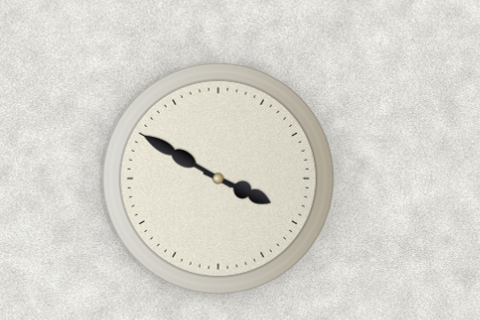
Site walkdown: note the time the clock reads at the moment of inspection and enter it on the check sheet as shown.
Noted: 3:50
